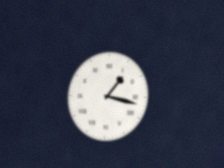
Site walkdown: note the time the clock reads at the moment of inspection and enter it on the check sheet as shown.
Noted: 1:17
